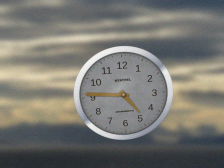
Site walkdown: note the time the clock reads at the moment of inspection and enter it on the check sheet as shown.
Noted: 4:46
